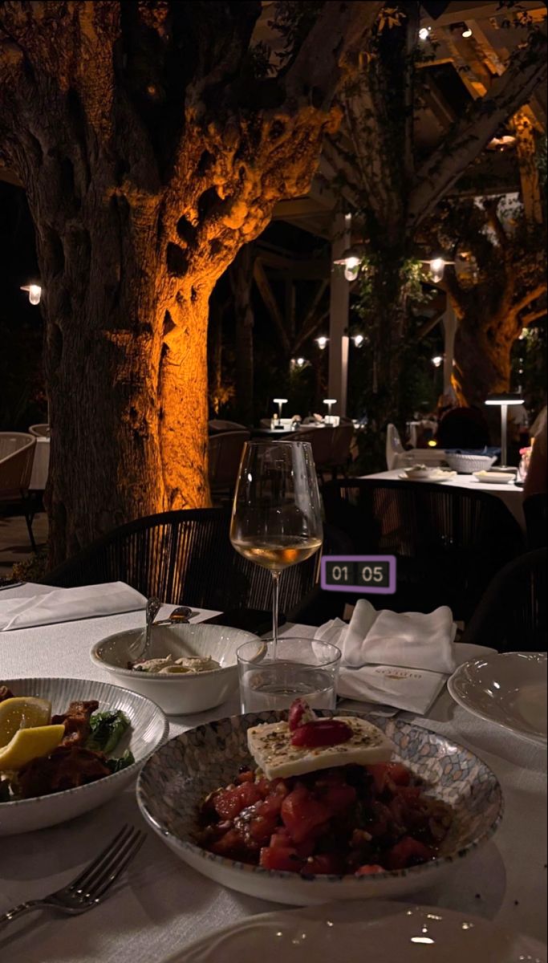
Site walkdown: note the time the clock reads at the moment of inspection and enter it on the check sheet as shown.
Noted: 1:05
